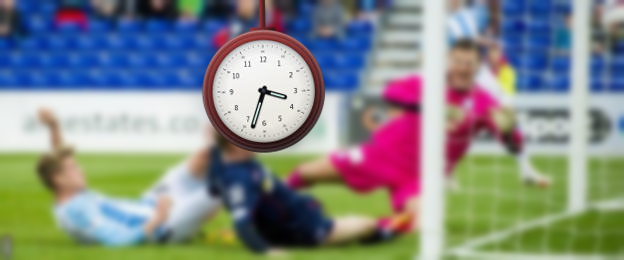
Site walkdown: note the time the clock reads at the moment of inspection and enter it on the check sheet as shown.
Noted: 3:33
